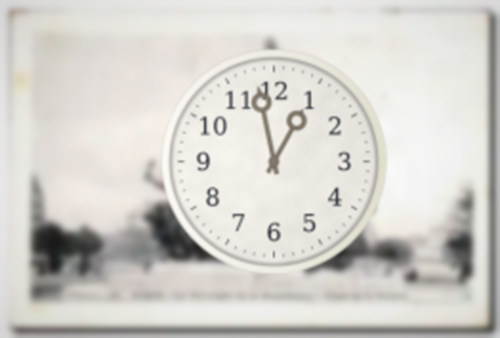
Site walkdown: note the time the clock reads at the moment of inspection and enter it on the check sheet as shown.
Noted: 12:58
